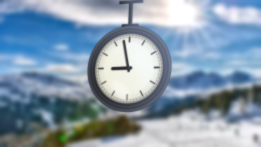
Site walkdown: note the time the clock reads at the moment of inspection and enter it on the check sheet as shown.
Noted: 8:58
